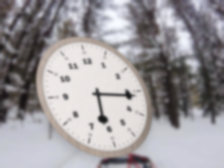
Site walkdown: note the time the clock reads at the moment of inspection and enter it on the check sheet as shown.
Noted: 6:16
